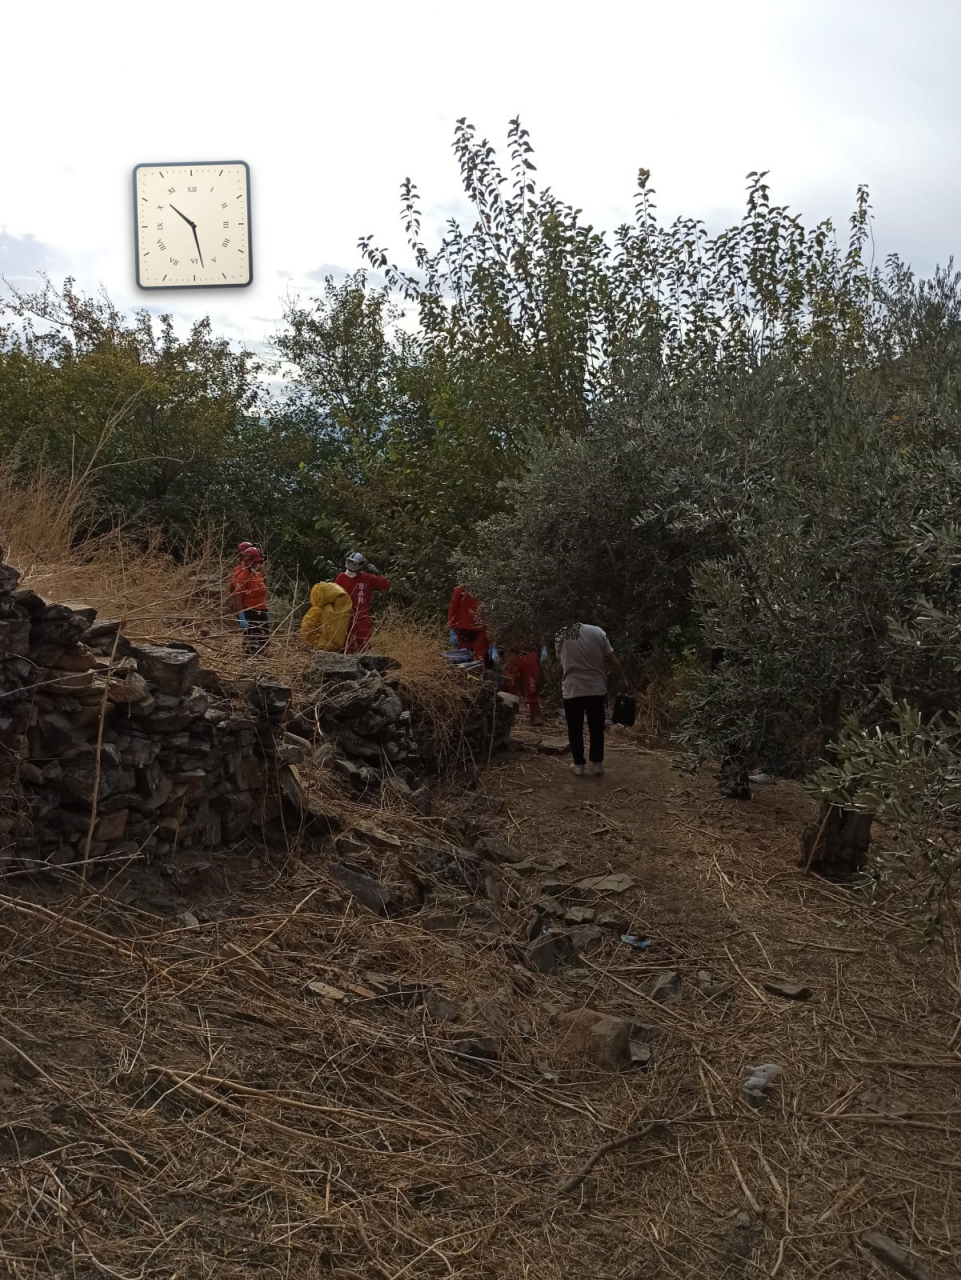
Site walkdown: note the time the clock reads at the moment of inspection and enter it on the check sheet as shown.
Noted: 10:28
